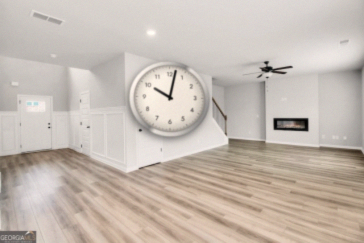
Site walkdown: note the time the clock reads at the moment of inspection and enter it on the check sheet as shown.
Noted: 10:02
